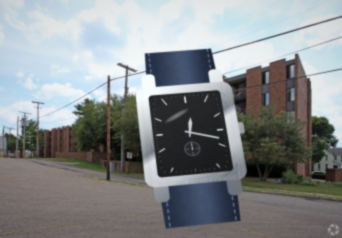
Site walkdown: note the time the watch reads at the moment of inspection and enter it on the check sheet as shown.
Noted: 12:18
